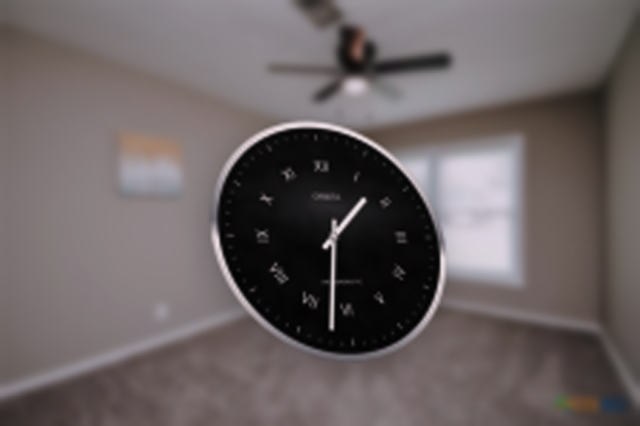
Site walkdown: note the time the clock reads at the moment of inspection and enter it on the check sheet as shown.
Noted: 1:32
